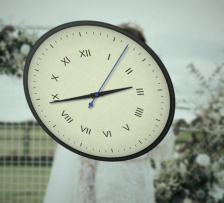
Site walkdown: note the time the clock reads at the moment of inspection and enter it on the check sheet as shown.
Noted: 2:44:07
